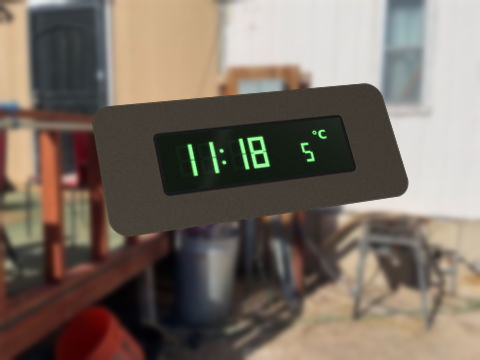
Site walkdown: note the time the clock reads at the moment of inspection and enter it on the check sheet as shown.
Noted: 11:18
